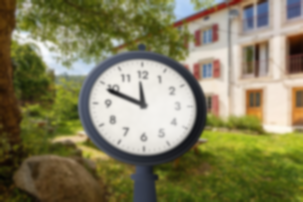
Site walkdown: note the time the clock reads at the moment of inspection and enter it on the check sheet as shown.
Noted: 11:49
